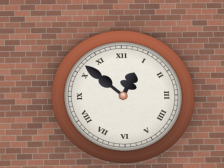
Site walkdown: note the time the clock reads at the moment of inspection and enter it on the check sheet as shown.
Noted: 12:52
